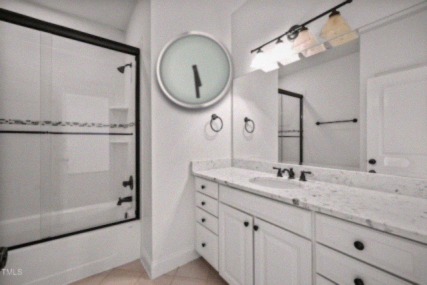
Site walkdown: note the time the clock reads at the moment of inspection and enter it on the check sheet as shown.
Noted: 5:29
